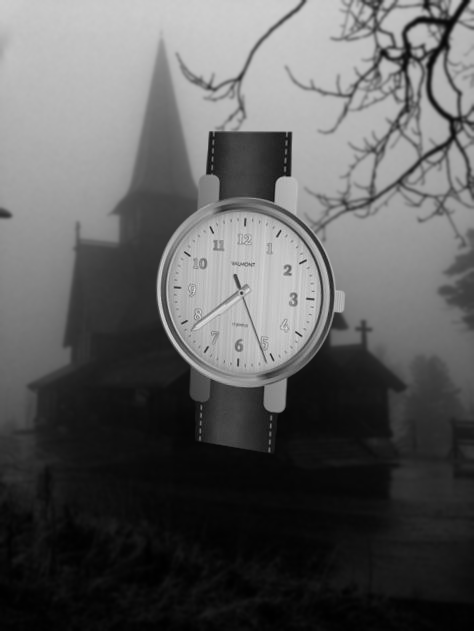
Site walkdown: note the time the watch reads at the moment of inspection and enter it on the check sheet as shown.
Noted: 7:38:26
